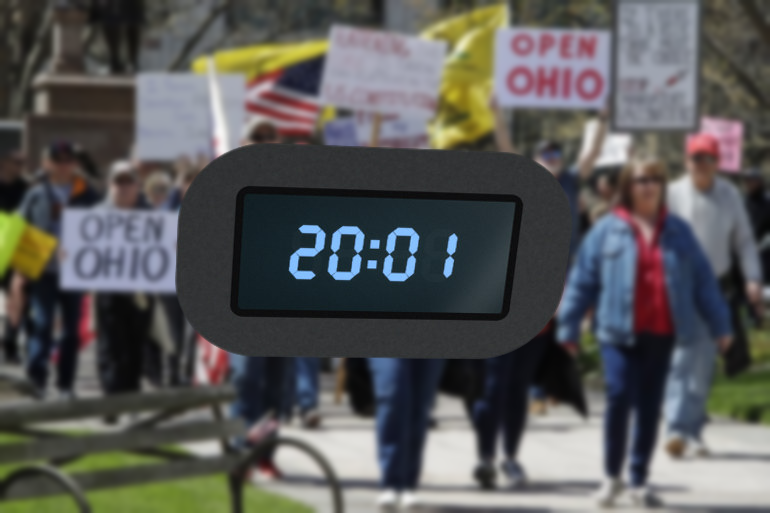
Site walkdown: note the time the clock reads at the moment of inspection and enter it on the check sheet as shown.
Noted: 20:01
